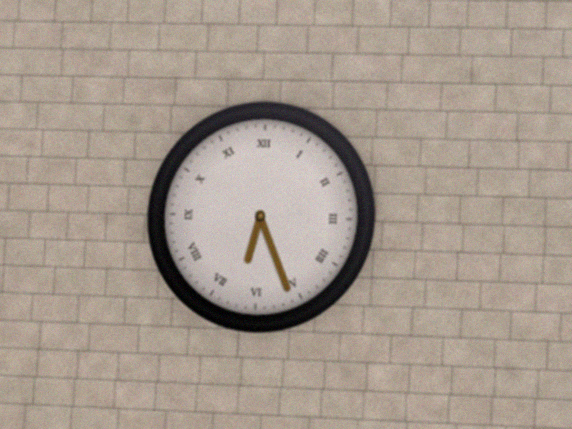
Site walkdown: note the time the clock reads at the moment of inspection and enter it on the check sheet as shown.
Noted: 6:26
